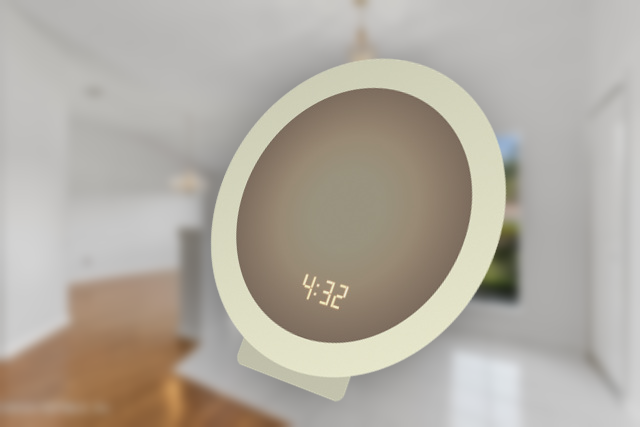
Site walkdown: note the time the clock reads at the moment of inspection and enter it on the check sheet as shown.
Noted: 4:32
